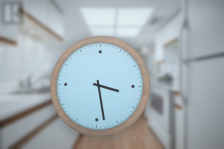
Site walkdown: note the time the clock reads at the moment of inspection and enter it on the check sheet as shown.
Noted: 3:28
